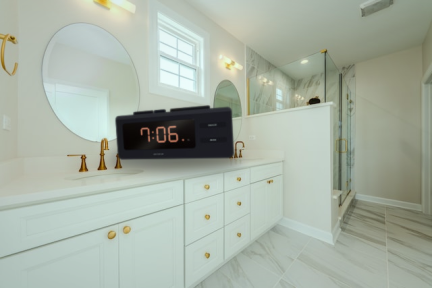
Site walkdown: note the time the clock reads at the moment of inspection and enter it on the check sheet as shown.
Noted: 7:06
